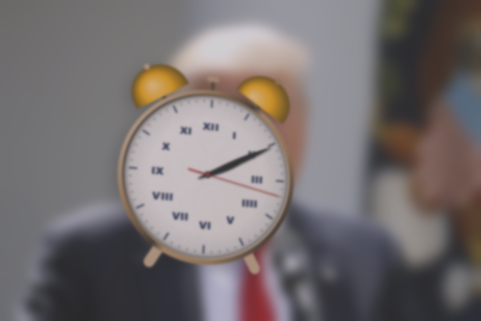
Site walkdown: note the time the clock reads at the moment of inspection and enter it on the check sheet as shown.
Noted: 2:10:17
